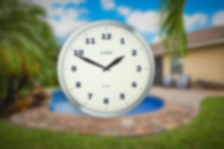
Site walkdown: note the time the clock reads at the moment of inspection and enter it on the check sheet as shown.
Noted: 1:49
